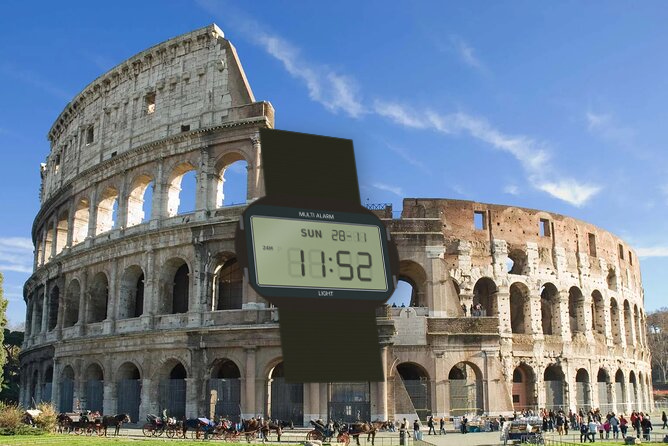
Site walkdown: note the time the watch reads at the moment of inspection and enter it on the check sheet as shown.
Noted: 11:52
